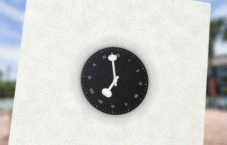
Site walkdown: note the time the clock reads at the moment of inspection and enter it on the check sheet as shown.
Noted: 6:58
